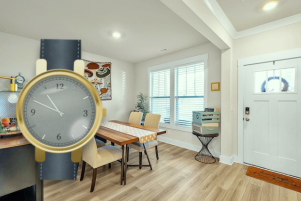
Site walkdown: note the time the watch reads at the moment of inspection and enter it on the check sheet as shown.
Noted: 10:49
